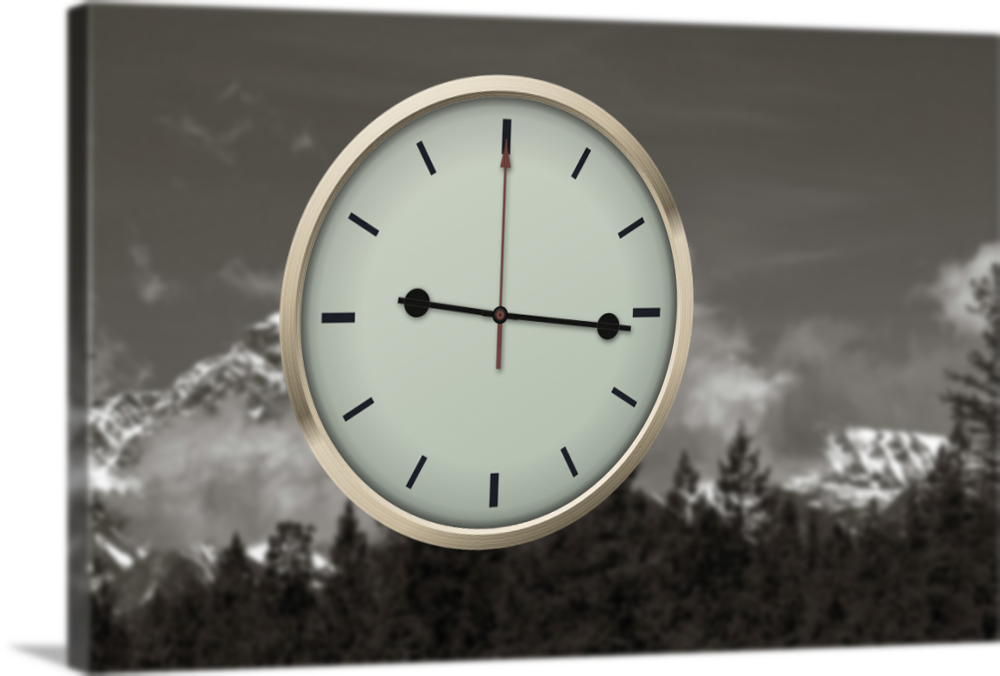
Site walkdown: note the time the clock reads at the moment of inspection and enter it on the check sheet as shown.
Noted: 9:16:00
